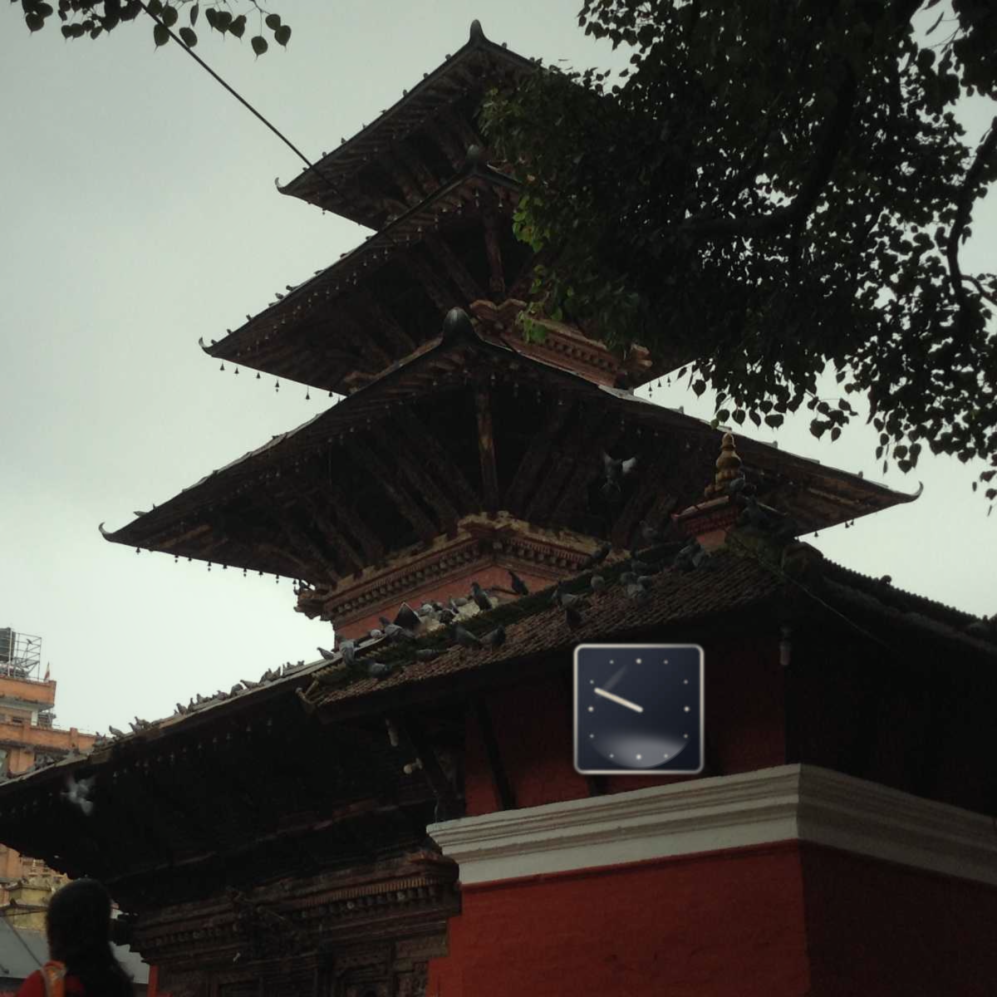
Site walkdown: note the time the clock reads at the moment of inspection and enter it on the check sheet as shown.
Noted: 9:49
